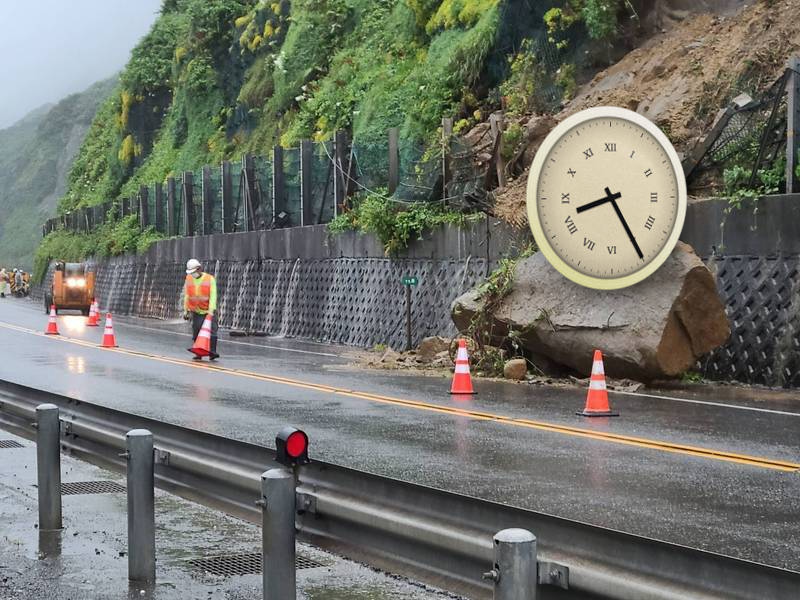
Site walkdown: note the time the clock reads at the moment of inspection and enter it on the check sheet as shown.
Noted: 8:25
